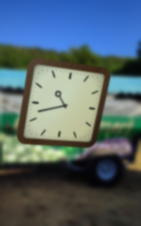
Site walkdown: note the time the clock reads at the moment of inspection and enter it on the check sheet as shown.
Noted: 10:42
